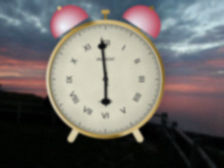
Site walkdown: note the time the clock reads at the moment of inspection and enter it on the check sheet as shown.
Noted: 5:59
